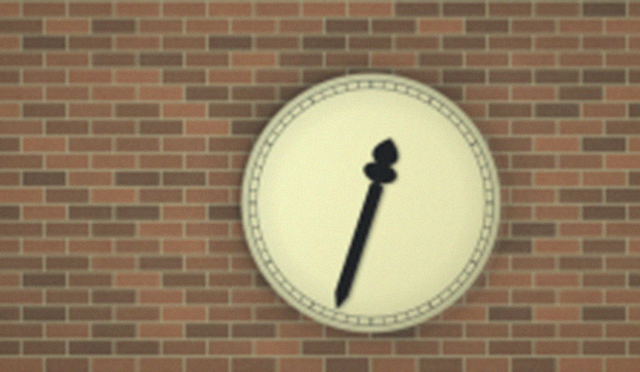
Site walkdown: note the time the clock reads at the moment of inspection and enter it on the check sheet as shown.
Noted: 12:33
